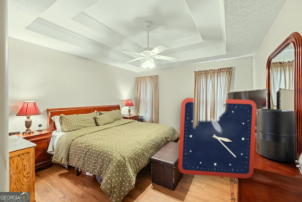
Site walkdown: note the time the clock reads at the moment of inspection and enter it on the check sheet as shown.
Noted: 3:22
